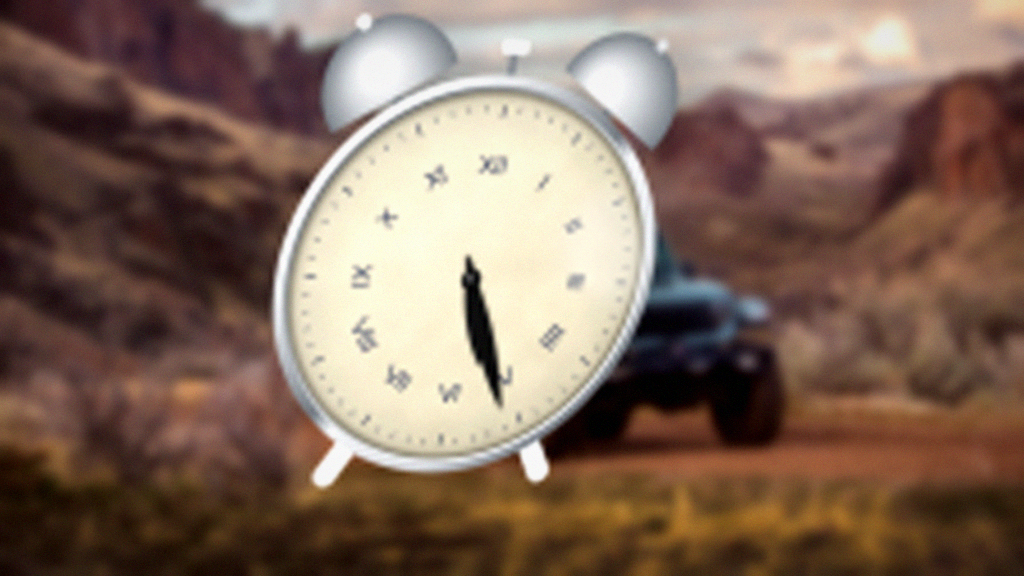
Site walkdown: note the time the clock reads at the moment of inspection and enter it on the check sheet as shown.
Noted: 5:26
